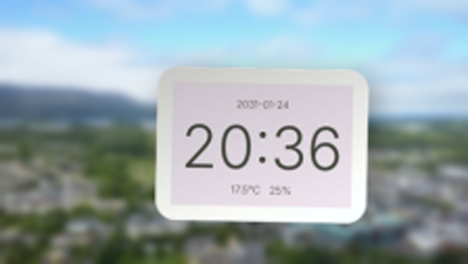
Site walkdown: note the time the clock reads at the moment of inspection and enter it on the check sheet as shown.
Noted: 20:36
